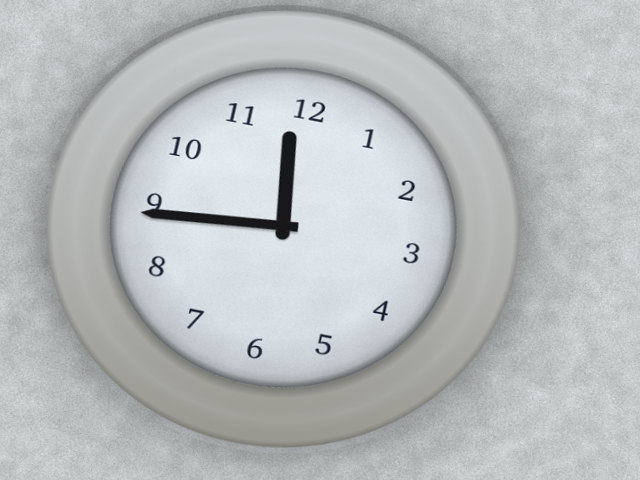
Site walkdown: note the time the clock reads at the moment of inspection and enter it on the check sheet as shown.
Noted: 11:44
